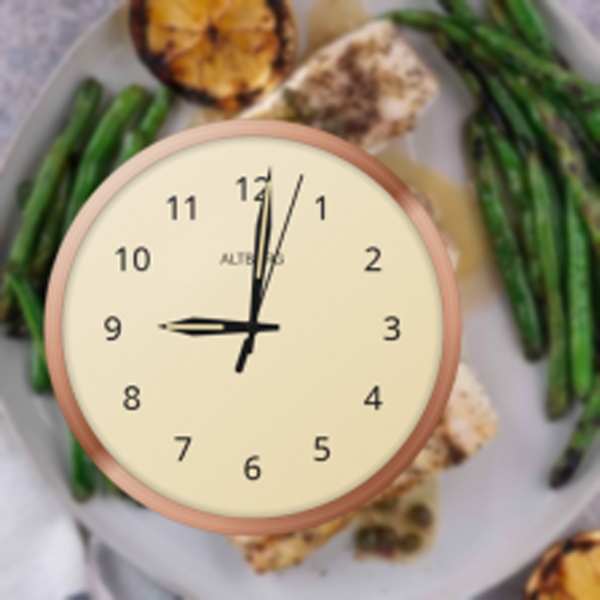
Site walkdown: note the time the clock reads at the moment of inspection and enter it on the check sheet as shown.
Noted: 9:01:03
